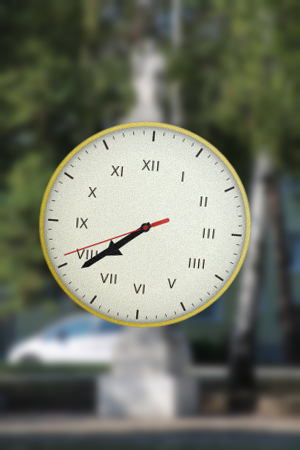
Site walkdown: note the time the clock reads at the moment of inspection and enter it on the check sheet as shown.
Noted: 7:38:41
